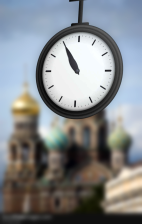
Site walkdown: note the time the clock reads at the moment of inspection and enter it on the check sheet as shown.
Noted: 10:55
